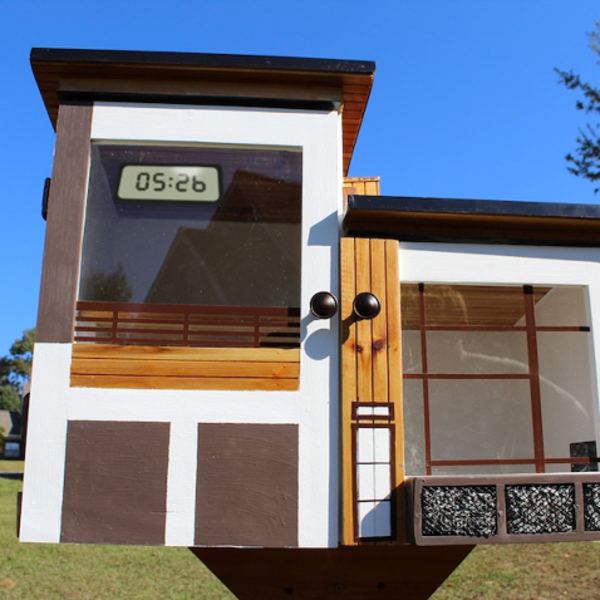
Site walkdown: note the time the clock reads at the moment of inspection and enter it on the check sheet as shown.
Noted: 5:26
